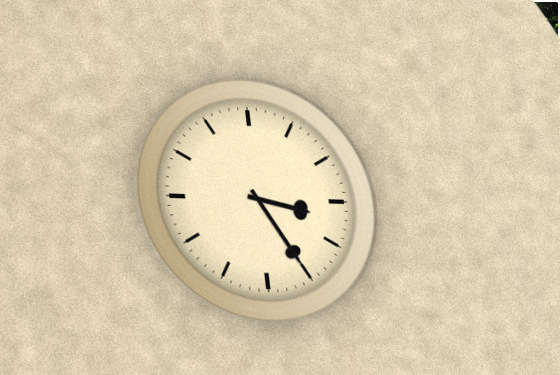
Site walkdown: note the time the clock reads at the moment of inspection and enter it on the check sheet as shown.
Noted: 3:25
